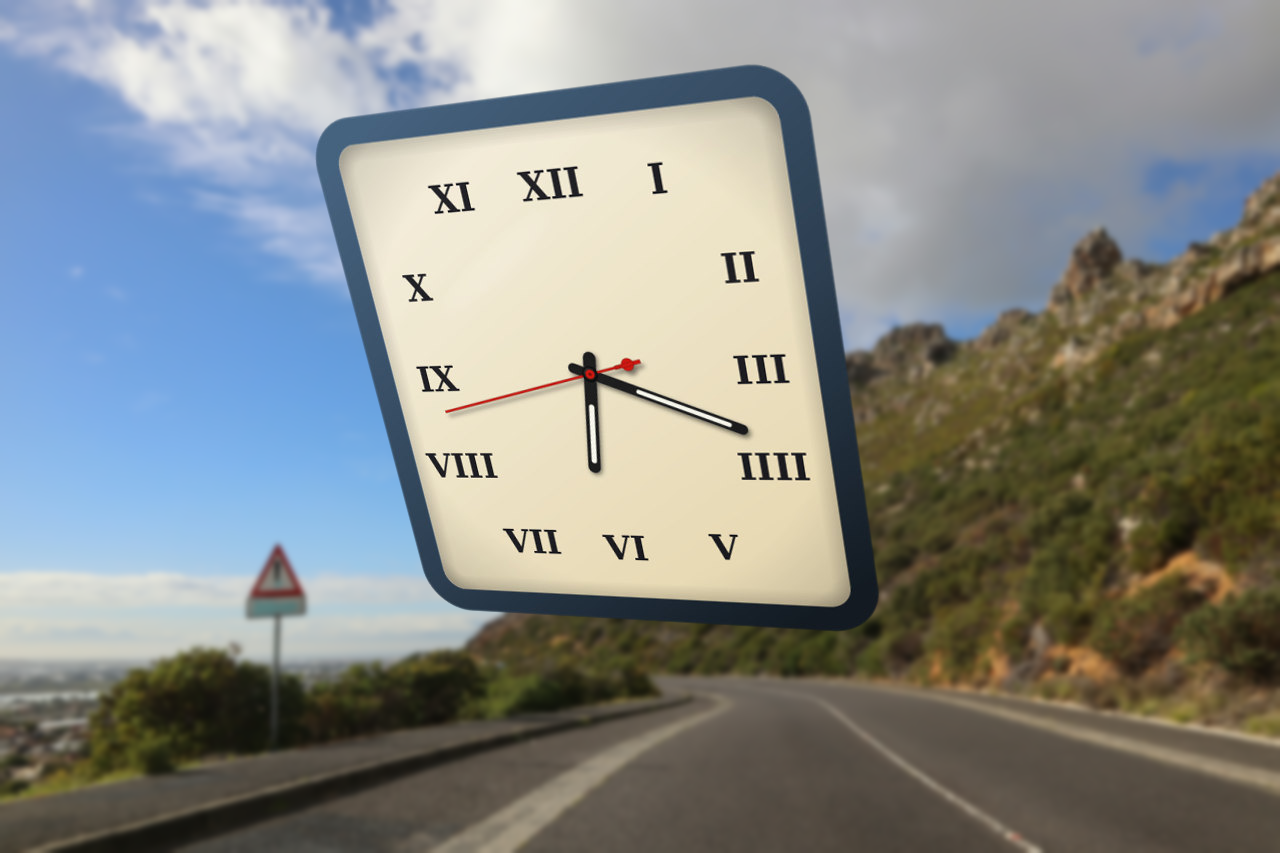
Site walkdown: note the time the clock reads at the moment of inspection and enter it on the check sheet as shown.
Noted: 6:18:43
